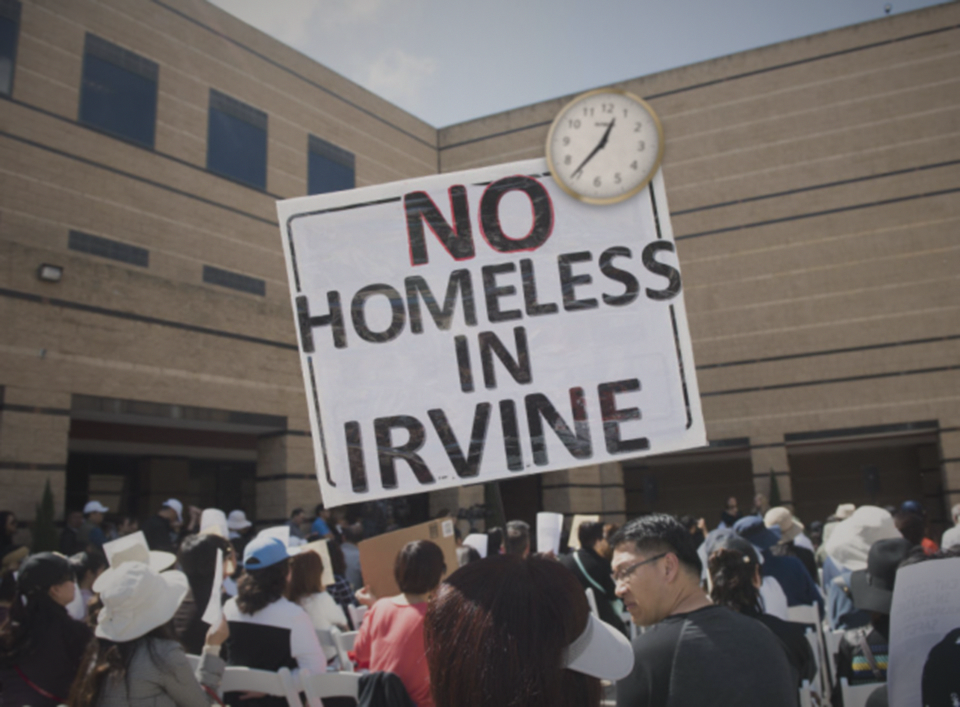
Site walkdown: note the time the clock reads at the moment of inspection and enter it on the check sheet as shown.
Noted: 12:36
